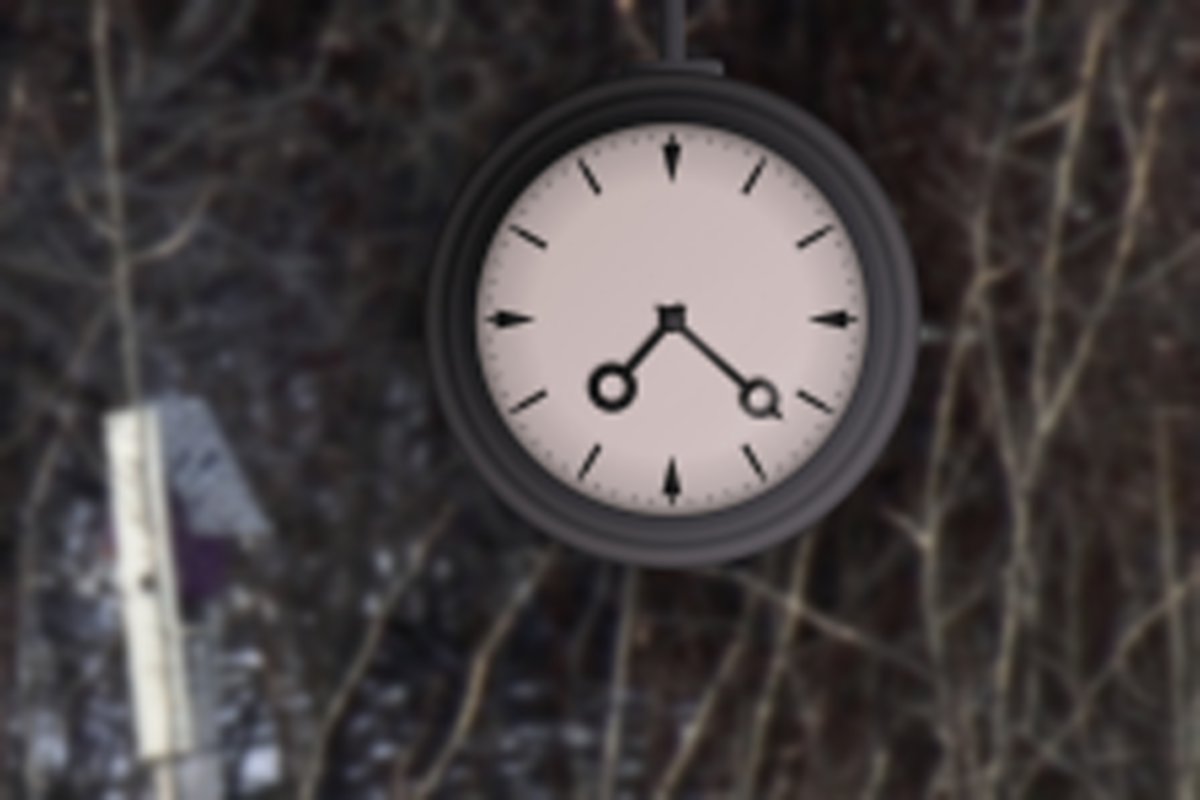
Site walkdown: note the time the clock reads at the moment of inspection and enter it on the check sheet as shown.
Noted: 7:22
